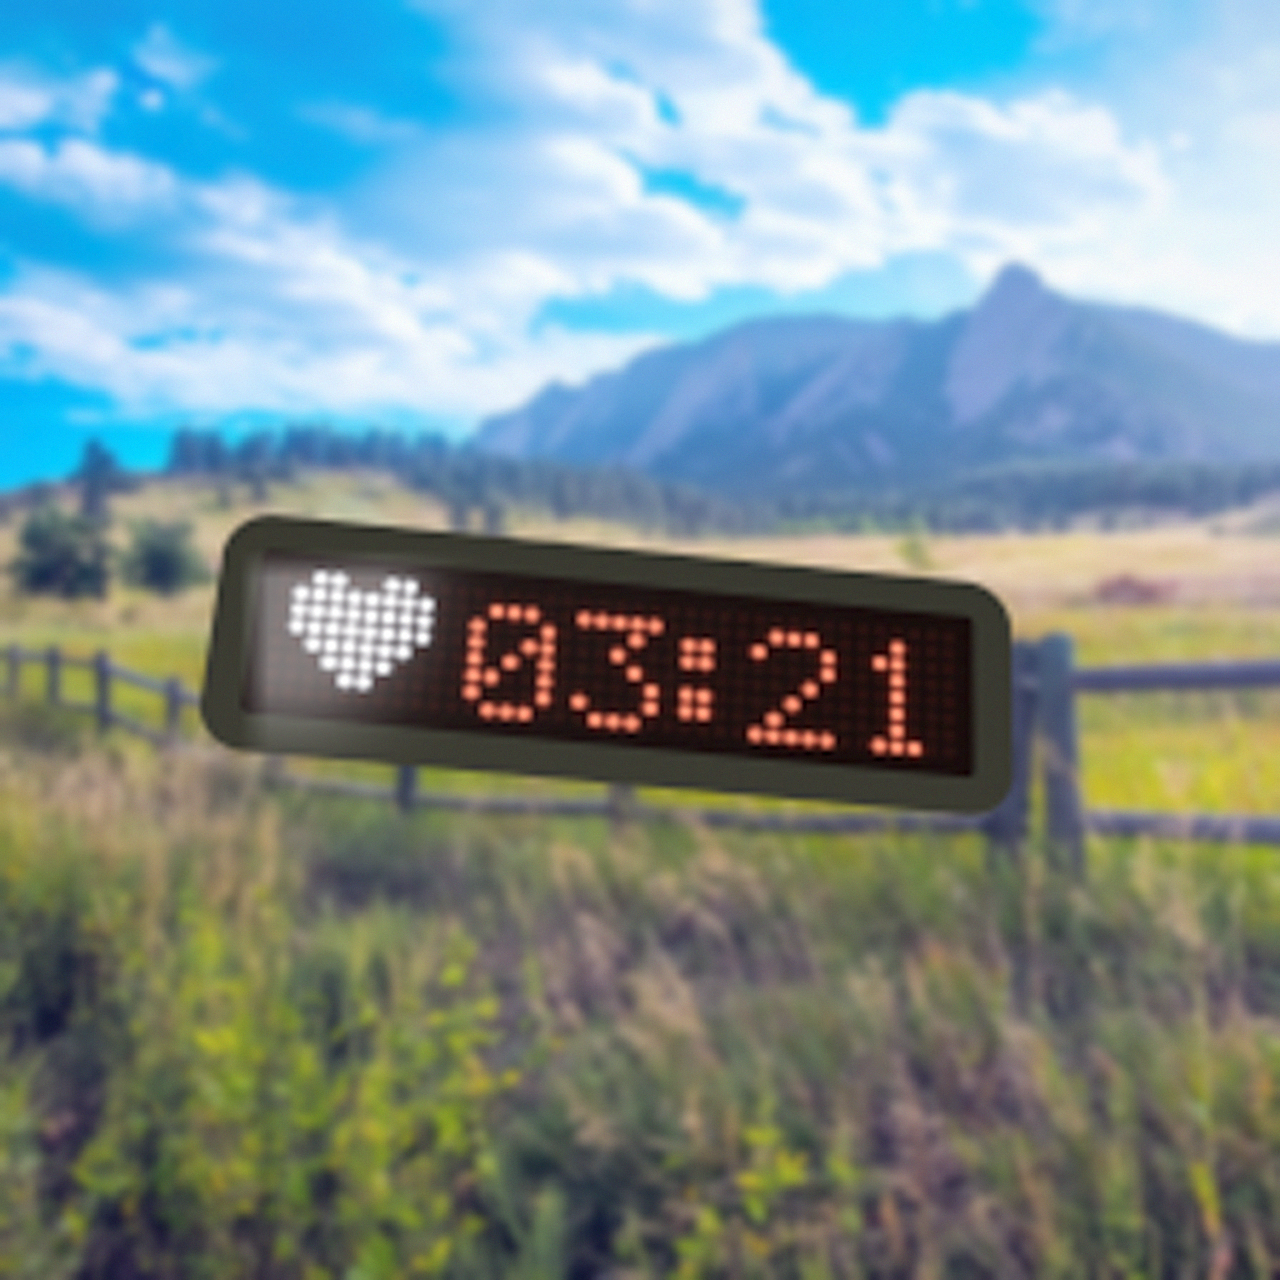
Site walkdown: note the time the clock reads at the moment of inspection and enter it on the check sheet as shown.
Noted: 3:21
